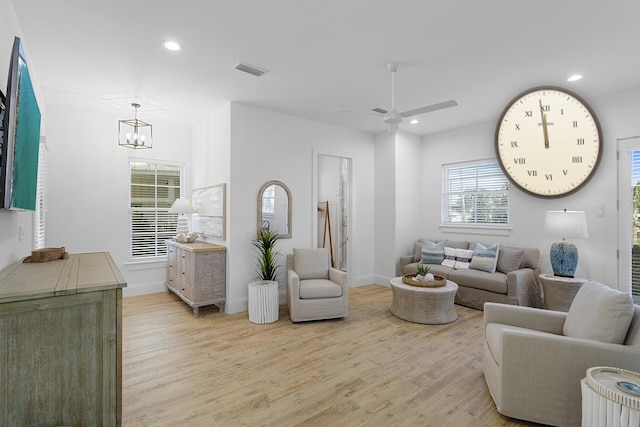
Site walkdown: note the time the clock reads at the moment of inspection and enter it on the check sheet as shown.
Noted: 11:59
